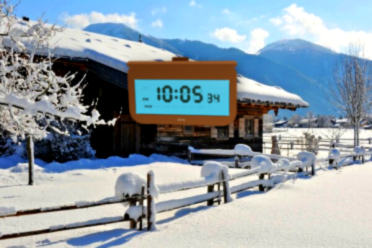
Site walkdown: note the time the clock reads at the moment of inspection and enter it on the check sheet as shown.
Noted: 10:05
